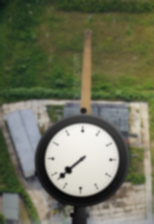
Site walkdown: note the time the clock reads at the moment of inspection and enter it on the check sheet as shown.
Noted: 7:38
